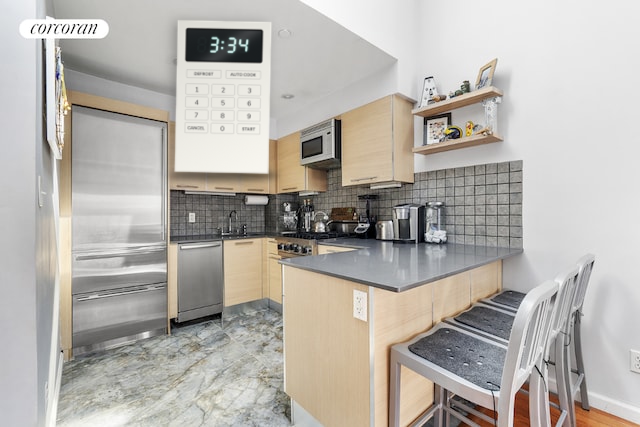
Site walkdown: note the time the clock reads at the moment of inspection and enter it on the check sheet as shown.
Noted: 3:34
